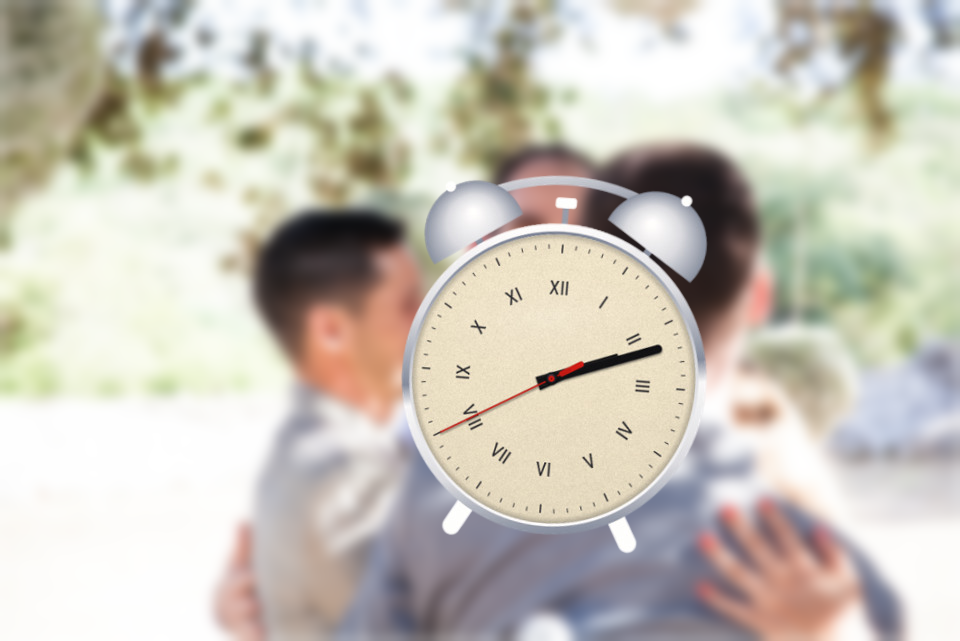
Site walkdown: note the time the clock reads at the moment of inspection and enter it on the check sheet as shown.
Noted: 2:11:40
